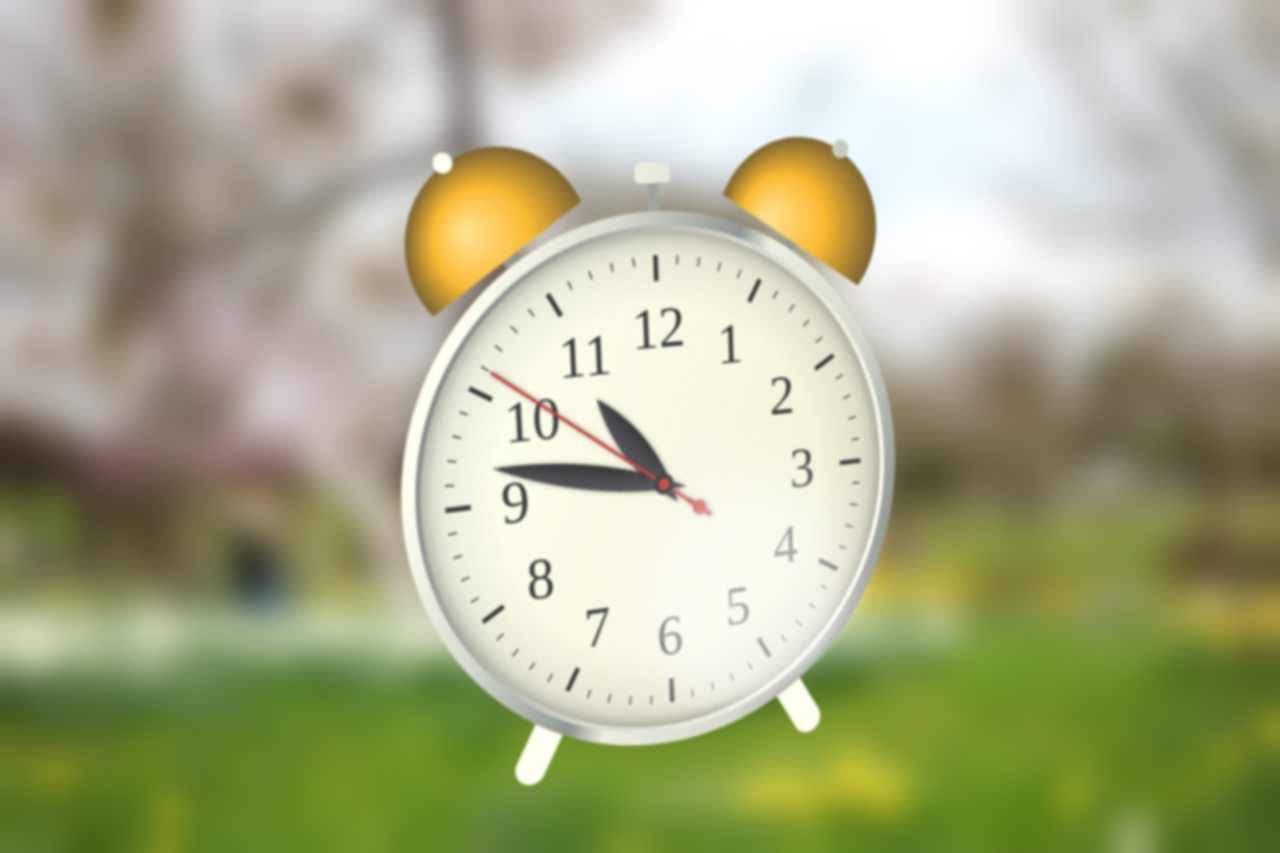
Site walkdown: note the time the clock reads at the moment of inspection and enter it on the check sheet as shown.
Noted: 10:46:51
